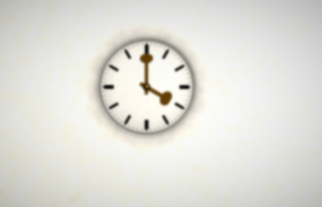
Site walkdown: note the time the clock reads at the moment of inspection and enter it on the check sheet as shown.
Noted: 4:00
